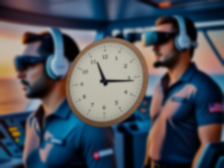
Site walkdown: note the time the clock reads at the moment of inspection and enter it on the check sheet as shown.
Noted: 11:16
